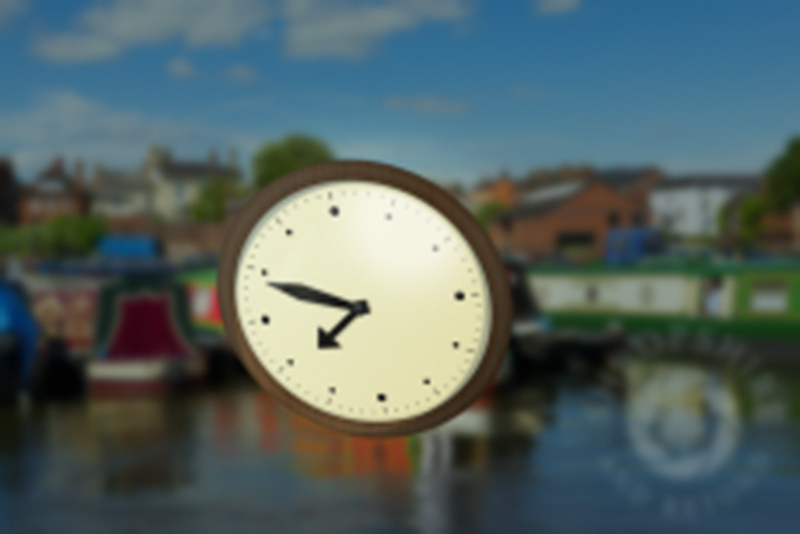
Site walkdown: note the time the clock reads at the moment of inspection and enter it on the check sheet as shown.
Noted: 7:49
